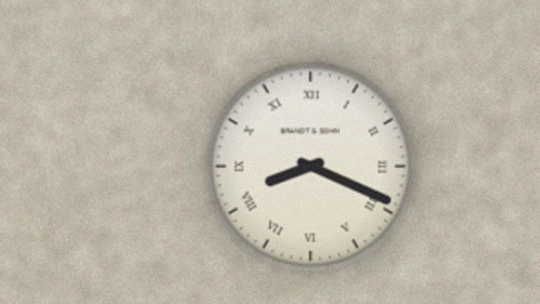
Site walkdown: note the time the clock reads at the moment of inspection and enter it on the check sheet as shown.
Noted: 8:19
